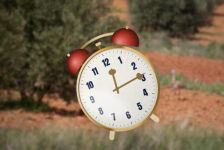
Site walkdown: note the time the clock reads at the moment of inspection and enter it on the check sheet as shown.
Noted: 12:14
